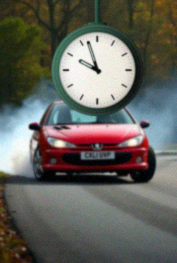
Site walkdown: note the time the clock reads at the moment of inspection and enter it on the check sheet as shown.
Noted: 9:57
